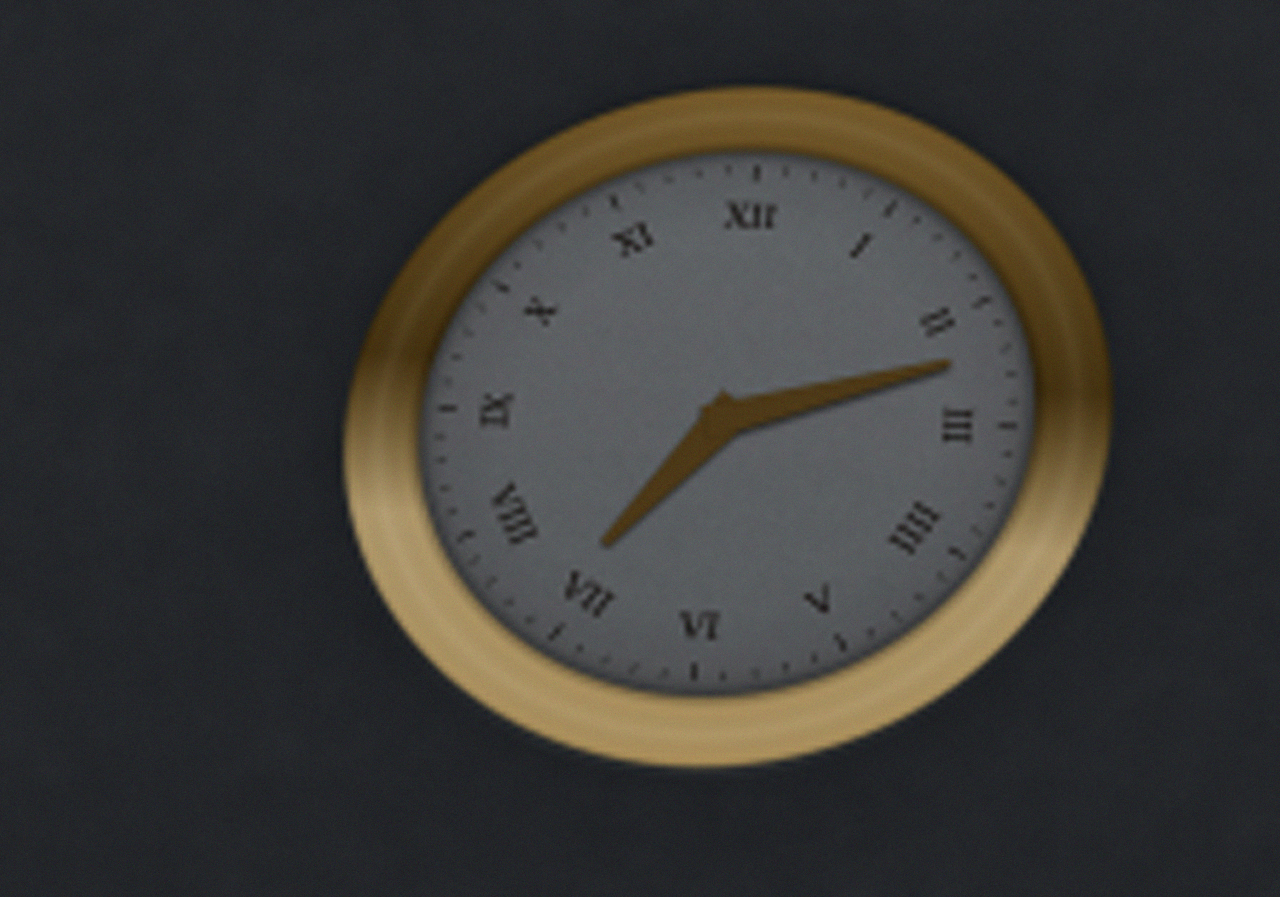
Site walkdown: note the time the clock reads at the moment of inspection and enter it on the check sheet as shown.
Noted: 7:12
